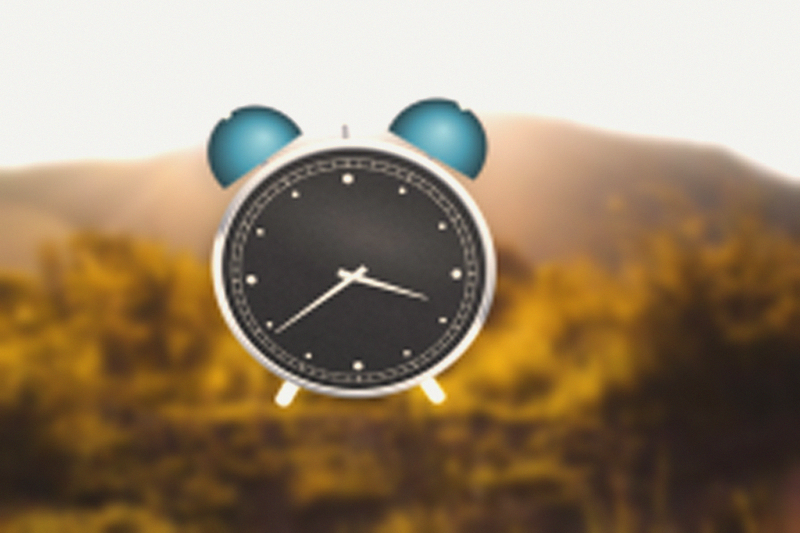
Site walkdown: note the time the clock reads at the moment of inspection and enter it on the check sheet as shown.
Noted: 3:39
